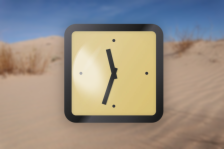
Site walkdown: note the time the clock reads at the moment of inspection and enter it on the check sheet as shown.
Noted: 11:33
